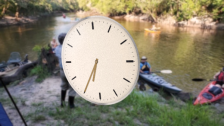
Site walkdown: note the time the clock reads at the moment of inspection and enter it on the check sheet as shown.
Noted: 6:35
